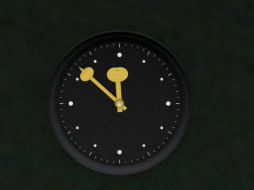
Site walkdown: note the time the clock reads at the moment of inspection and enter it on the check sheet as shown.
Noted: 11:52
